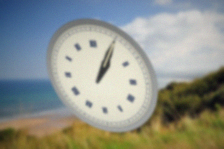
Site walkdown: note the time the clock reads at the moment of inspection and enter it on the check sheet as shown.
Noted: 1:05
